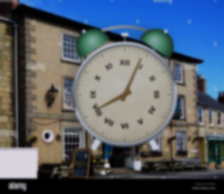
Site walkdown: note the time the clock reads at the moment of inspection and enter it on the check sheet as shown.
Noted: 8:04
